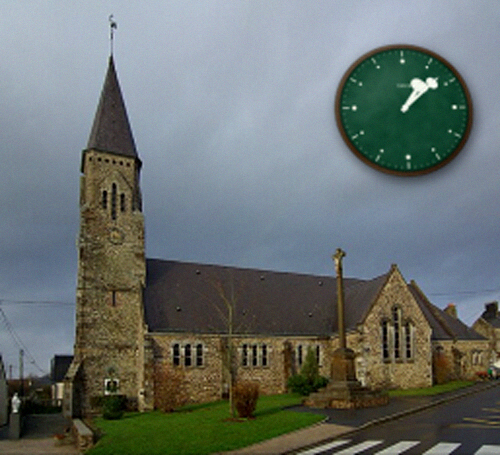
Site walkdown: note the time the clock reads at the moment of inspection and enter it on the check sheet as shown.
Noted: 1:08
